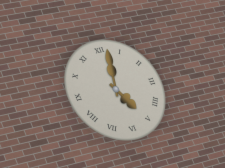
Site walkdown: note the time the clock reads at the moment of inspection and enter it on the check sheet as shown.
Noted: 5:02
